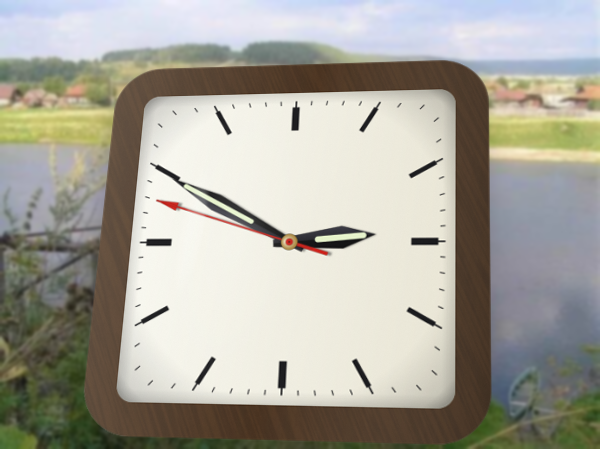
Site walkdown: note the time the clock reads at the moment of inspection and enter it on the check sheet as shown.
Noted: 2:49:48
